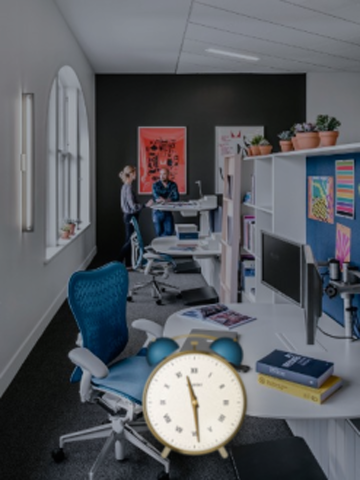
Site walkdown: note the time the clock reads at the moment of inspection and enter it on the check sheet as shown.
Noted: 11:29
